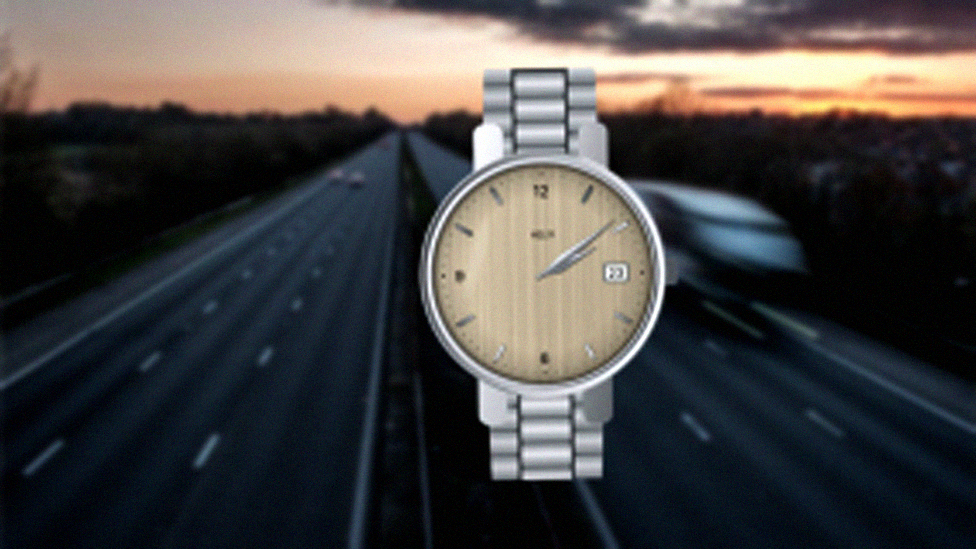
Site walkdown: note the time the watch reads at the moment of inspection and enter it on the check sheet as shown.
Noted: 2:09
